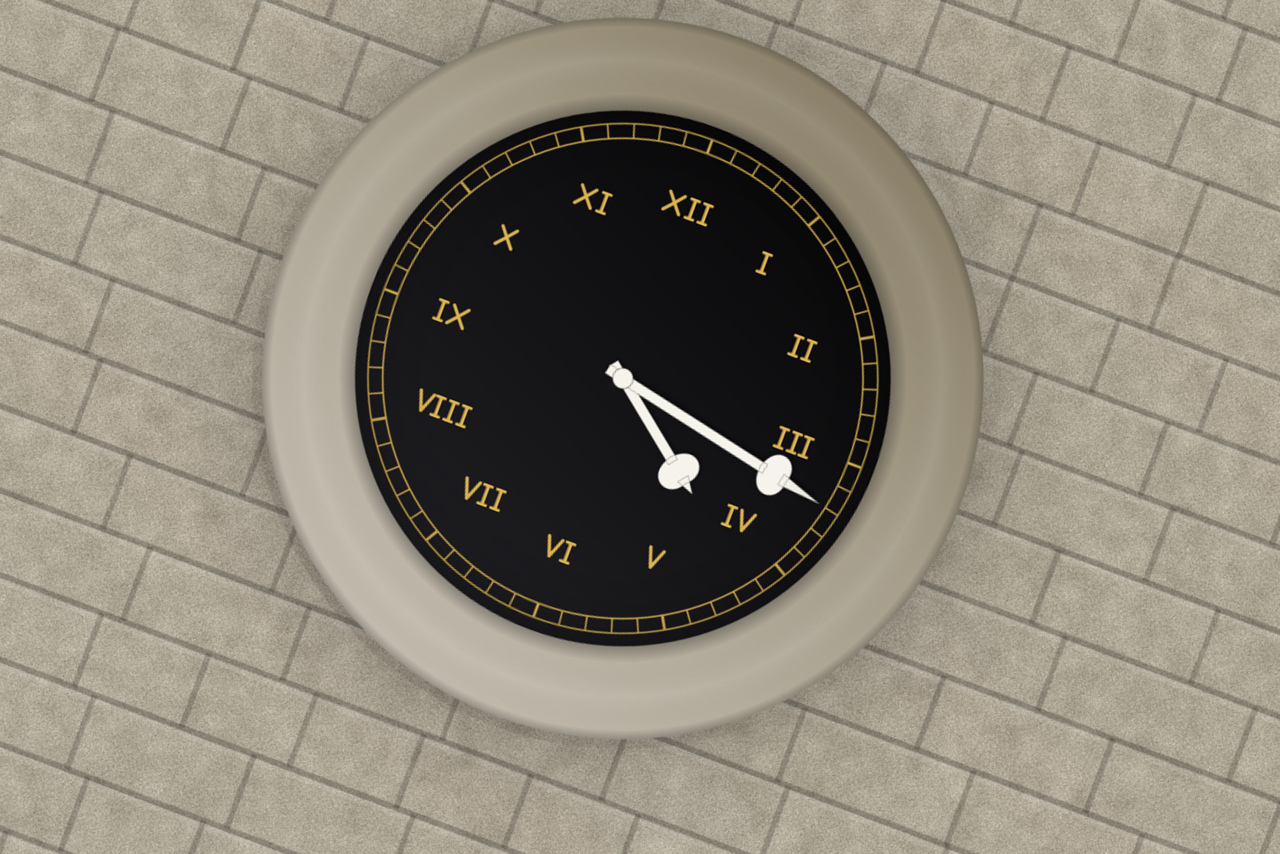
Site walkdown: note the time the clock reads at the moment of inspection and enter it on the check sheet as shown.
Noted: 4:17
